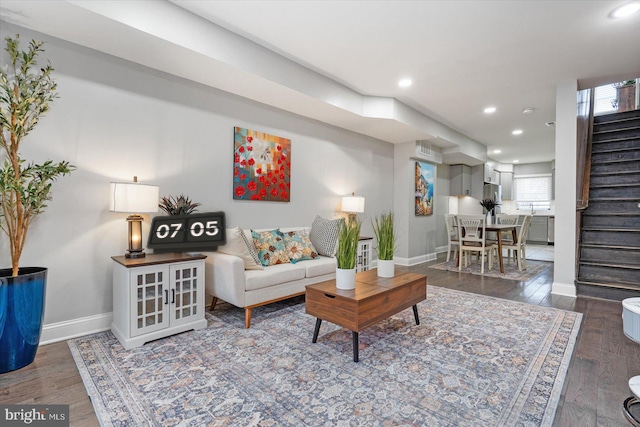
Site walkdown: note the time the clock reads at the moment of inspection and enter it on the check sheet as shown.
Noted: 7:05
